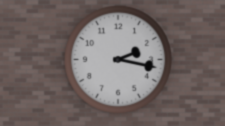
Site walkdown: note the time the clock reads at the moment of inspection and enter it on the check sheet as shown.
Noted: 2:17
